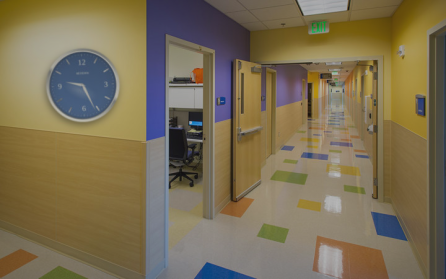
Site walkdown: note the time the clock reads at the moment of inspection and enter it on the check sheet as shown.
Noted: 9:26
